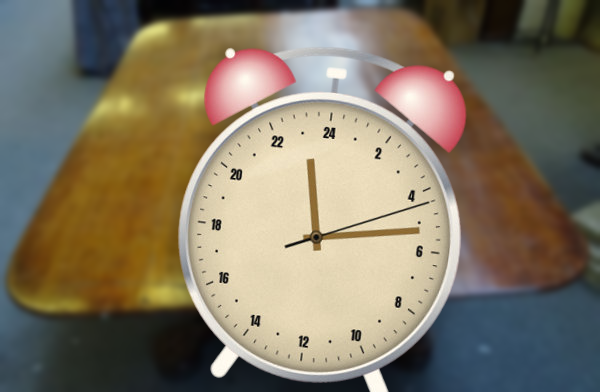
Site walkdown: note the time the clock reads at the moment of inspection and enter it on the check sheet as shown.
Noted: 23:13:11
